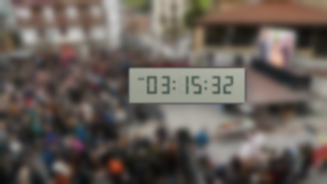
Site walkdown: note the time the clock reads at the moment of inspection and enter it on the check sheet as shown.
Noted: 3:15:32
